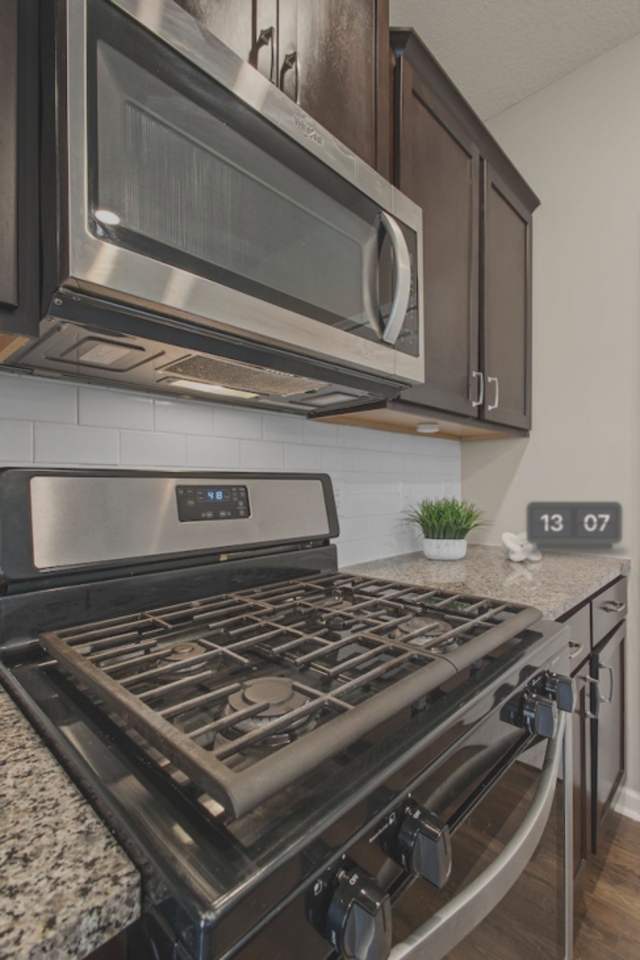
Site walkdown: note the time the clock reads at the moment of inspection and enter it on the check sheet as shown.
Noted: 13:07
